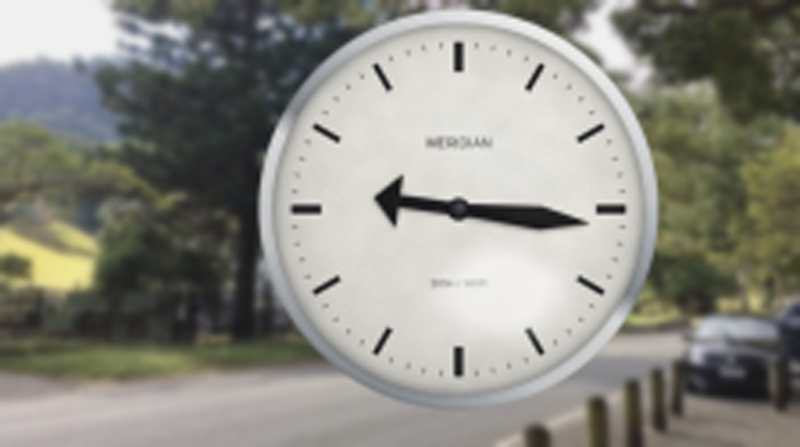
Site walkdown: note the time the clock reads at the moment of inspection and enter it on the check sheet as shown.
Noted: 9:16
